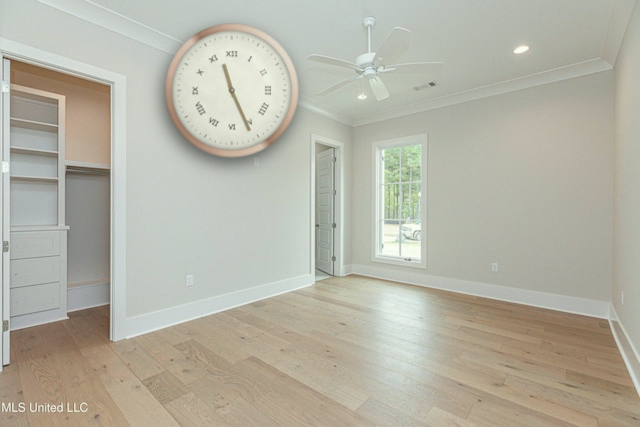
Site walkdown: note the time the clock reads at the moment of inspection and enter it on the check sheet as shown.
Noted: 11:26
